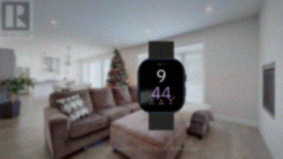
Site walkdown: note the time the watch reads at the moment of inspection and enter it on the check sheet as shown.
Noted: 9:44
